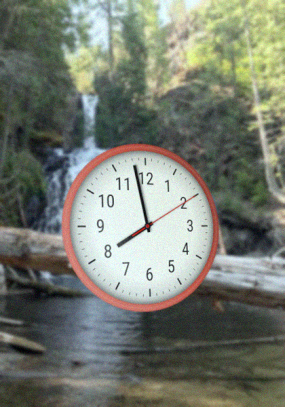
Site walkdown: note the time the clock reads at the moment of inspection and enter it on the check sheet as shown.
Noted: 7:58:10
